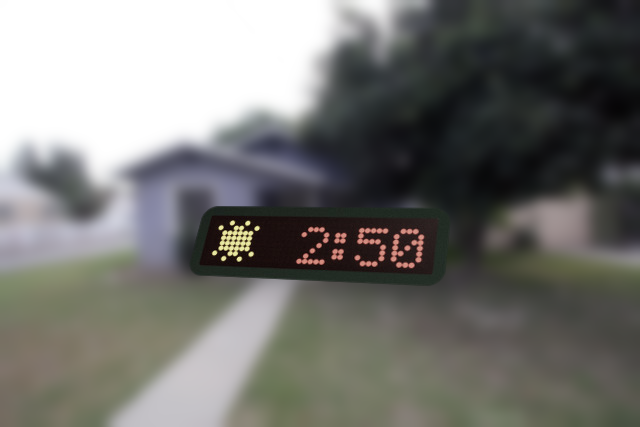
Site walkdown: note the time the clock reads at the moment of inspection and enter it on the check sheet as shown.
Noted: 2:50
